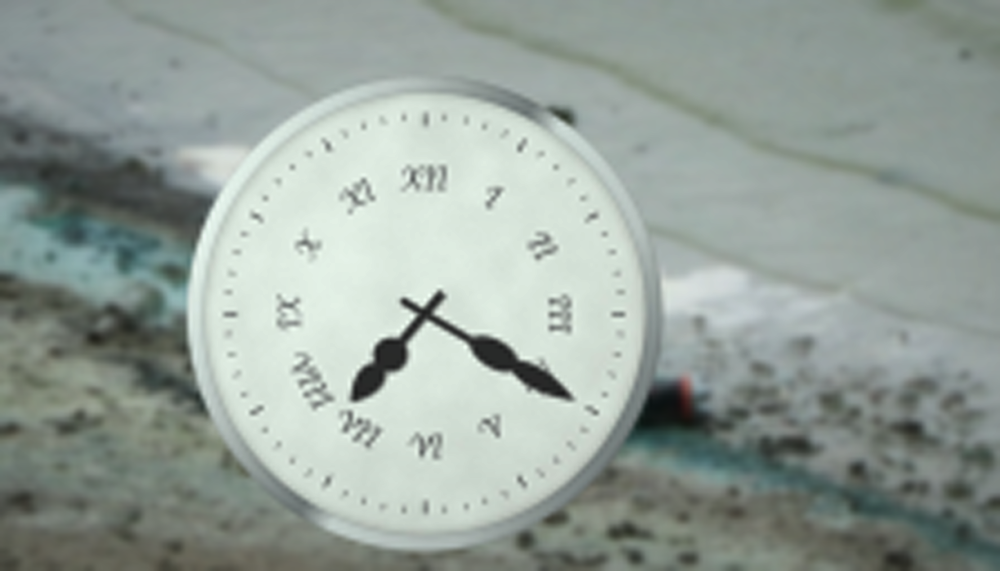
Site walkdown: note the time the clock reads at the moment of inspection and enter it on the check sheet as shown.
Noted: 7:20
